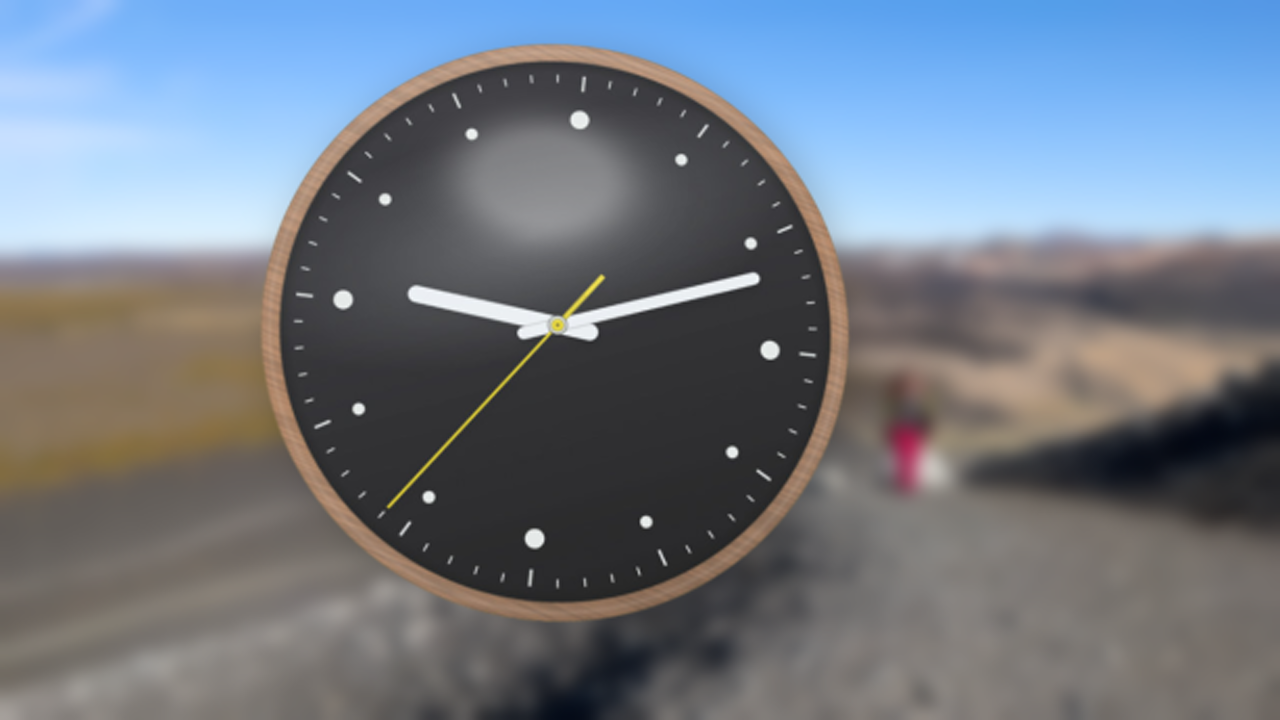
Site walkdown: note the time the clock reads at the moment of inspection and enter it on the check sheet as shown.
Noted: 9:11:36
